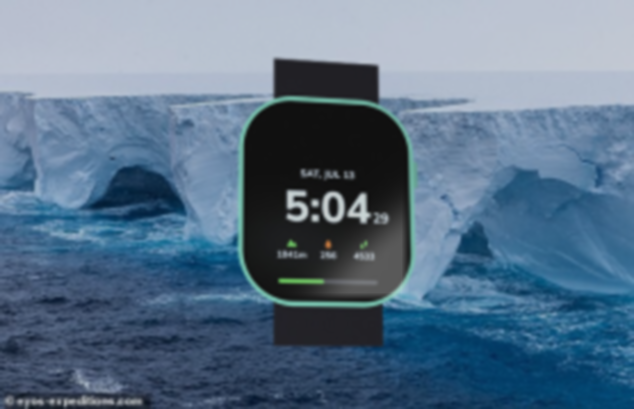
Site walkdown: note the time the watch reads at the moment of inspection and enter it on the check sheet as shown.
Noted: 5:04
